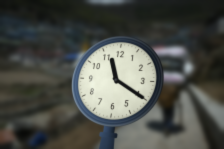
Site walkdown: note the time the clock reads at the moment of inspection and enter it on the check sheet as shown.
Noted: 11:20
